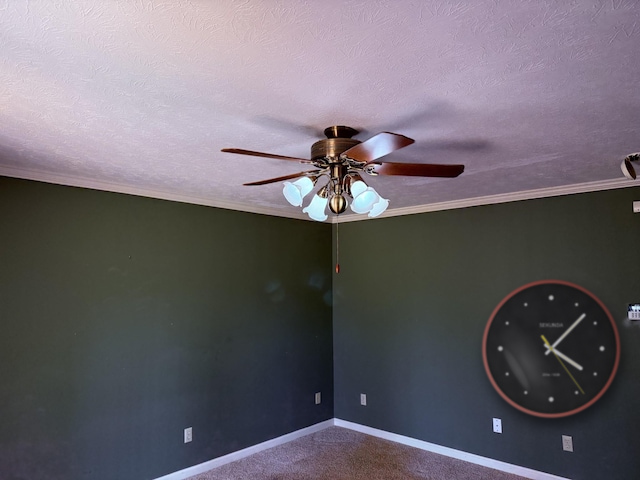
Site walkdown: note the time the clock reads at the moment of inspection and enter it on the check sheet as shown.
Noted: 4:07:24
